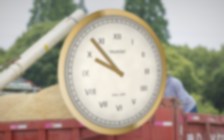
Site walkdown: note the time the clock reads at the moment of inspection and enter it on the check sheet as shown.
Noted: 9:53
